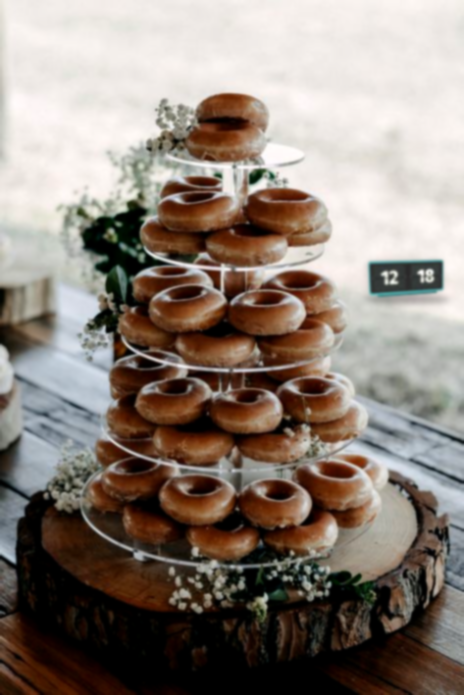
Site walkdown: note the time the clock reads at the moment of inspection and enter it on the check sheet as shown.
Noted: 12:18
